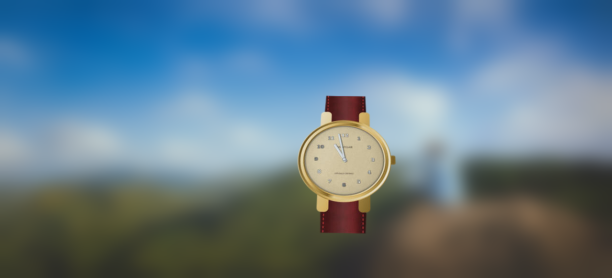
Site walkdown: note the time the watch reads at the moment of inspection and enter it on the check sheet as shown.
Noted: 10:58
